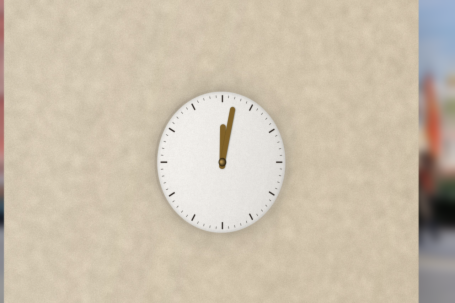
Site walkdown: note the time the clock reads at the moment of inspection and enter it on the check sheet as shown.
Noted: 12:02
